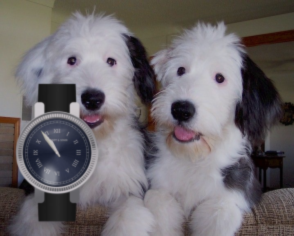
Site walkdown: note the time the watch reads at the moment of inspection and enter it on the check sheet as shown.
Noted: 10:54
